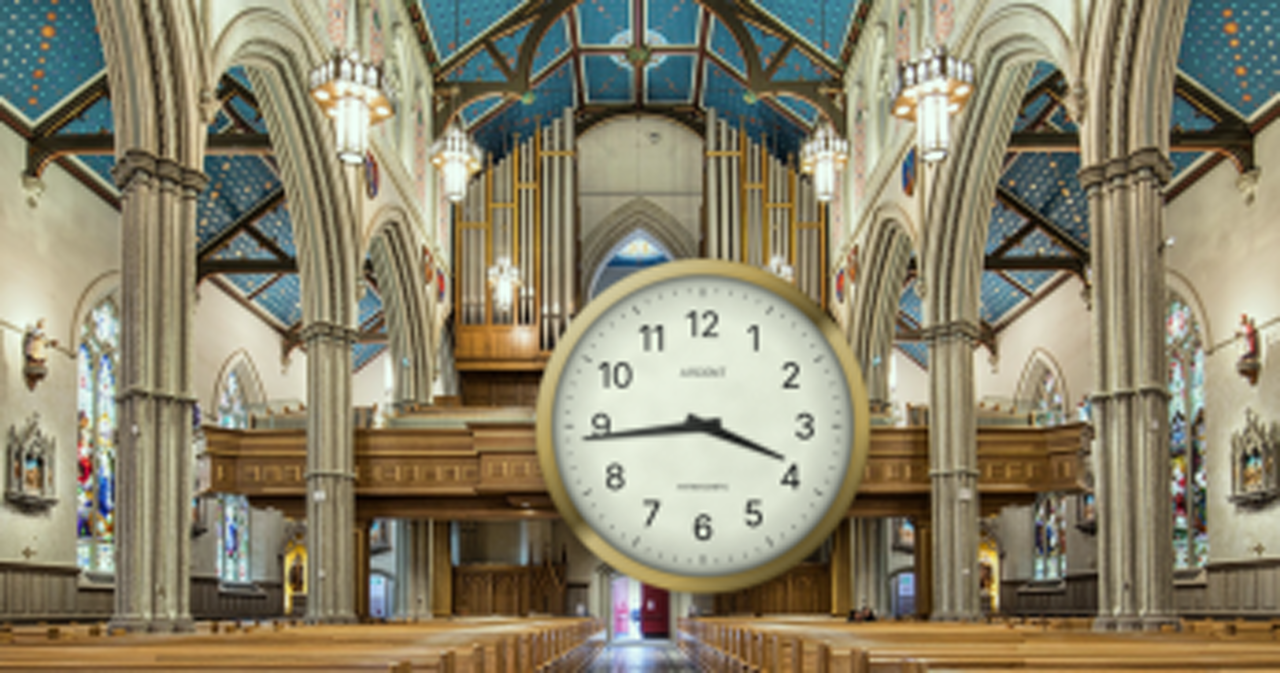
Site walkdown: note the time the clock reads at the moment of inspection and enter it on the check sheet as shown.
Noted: 3:44
